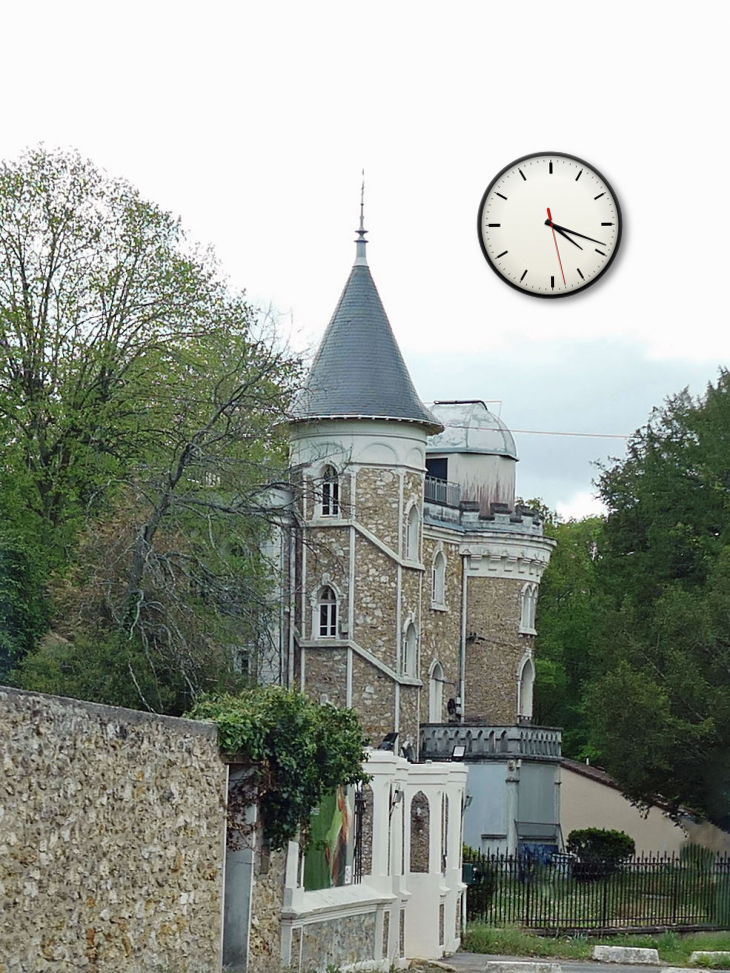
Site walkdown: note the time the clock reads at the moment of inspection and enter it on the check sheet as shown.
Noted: 4:18:28
